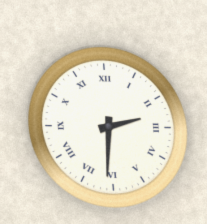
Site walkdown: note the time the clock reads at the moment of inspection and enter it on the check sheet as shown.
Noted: 2:31
